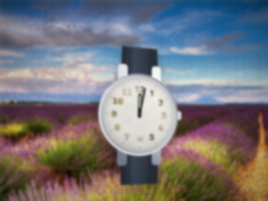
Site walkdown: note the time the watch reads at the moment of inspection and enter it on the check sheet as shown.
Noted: 12:02
